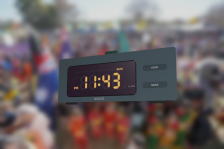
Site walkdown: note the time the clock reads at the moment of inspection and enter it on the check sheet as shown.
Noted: 11:43
